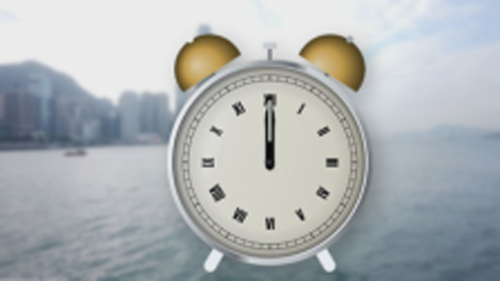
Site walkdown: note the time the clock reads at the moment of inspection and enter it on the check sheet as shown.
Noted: 12:00
